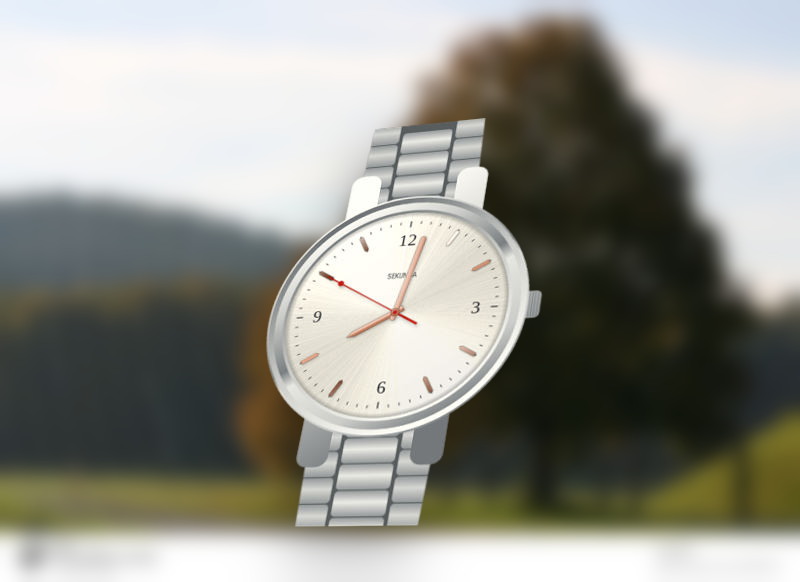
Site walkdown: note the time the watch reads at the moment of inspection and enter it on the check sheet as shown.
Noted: 8:01:50
